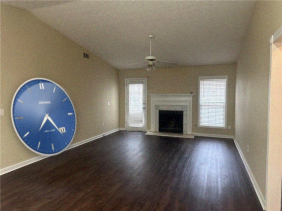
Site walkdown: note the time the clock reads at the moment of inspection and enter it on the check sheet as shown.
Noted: 7:24
